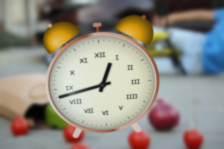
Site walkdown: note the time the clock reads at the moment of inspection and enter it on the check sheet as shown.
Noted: 12:43
